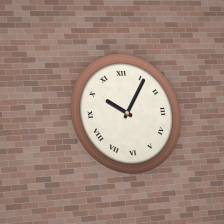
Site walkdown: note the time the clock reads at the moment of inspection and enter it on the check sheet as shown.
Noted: 10:06
